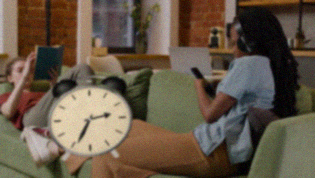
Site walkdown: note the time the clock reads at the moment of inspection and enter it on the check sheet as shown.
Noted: 2:34
